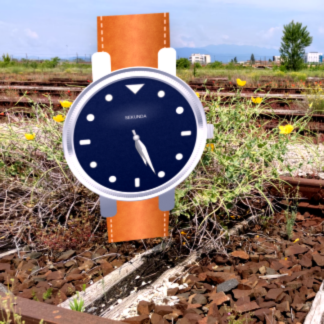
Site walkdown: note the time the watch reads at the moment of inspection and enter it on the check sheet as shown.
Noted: 5:26
